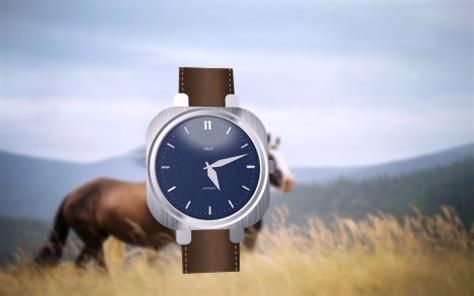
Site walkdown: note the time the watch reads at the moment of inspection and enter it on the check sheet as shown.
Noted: 5:12
